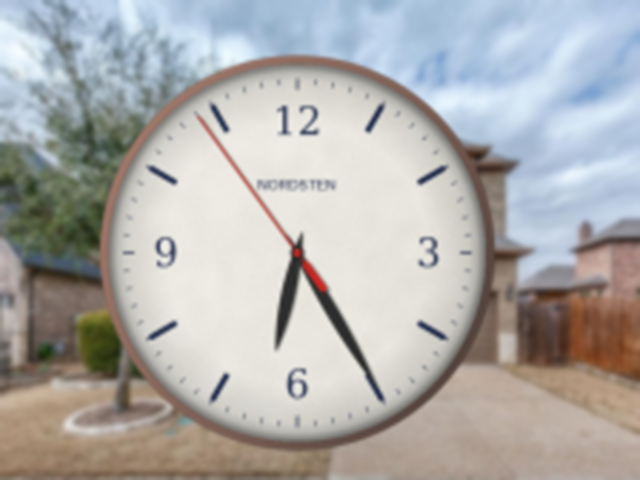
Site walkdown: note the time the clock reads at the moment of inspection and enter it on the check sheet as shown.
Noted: 6:24:54
